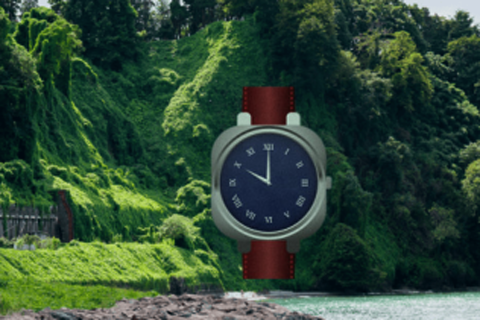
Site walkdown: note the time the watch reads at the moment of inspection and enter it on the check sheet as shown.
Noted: 10:00
